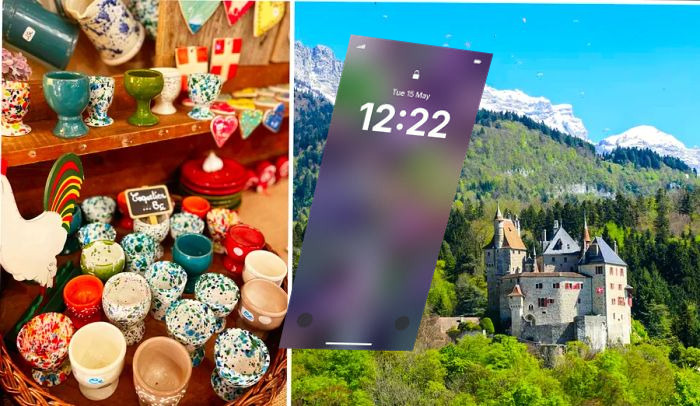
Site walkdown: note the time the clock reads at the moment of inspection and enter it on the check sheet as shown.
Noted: 12:22
